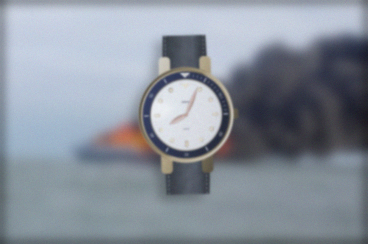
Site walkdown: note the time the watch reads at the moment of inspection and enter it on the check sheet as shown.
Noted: 8:04
